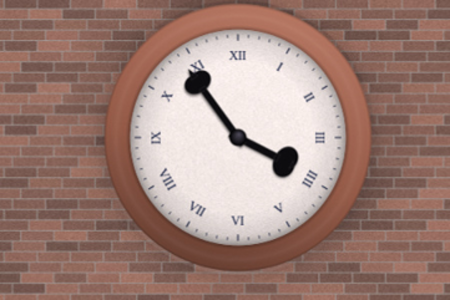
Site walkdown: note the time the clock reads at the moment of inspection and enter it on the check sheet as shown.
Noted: 3:54
